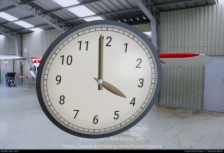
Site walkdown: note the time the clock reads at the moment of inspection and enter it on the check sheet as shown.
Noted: 3:59
